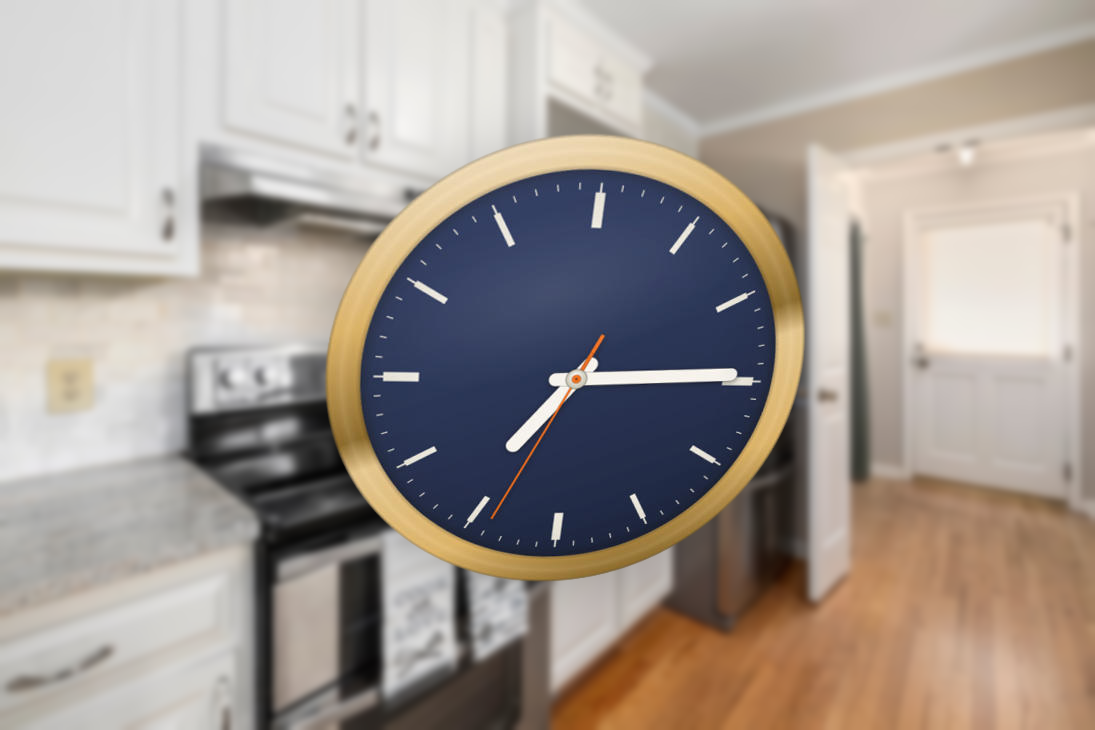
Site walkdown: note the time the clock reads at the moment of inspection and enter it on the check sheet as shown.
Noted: 7:14:34
